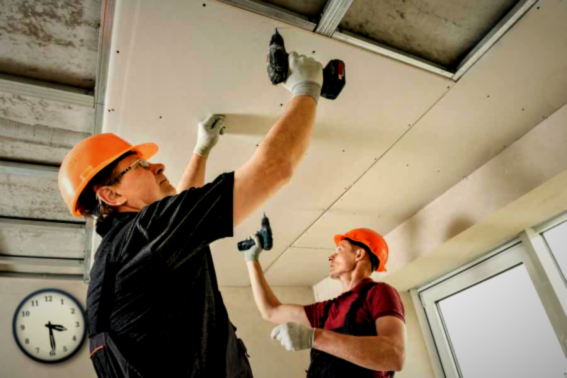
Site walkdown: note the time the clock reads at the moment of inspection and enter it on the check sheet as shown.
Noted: 3:29
